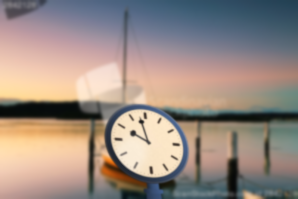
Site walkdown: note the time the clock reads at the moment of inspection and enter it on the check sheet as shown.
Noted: 9:58
